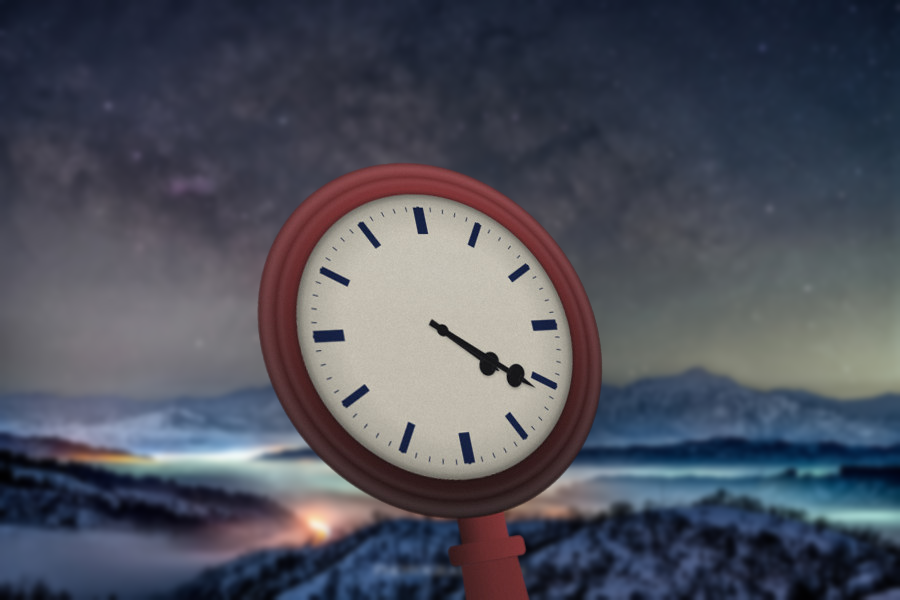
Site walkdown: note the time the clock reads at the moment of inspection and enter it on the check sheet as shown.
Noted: 4:21
